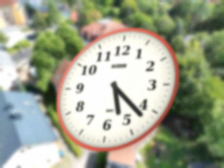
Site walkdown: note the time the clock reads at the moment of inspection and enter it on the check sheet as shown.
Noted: 5:22
